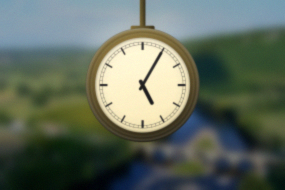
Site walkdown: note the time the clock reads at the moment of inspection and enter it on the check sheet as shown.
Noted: 5:05
